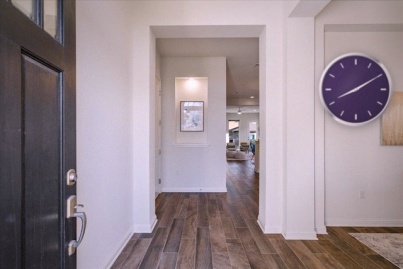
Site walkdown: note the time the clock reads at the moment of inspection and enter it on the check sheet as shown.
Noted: 8:10
